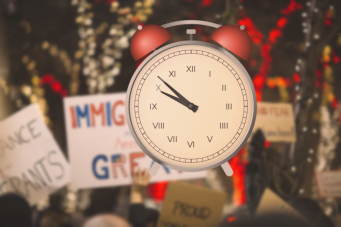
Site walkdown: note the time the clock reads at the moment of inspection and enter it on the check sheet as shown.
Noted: 9:52
